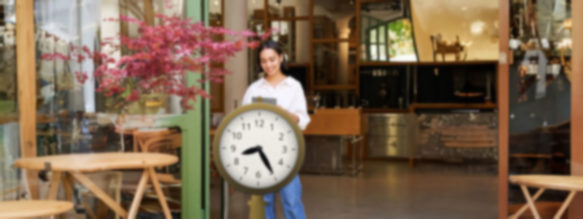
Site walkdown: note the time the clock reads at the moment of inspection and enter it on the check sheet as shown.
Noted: 8:25
